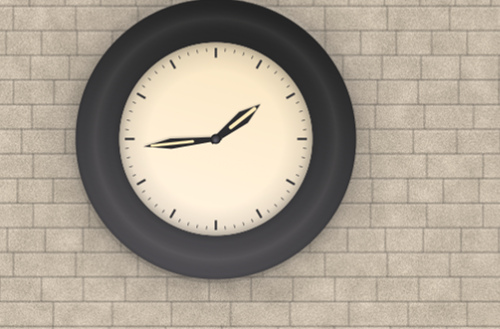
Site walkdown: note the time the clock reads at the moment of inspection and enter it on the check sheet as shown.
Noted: 1:44
